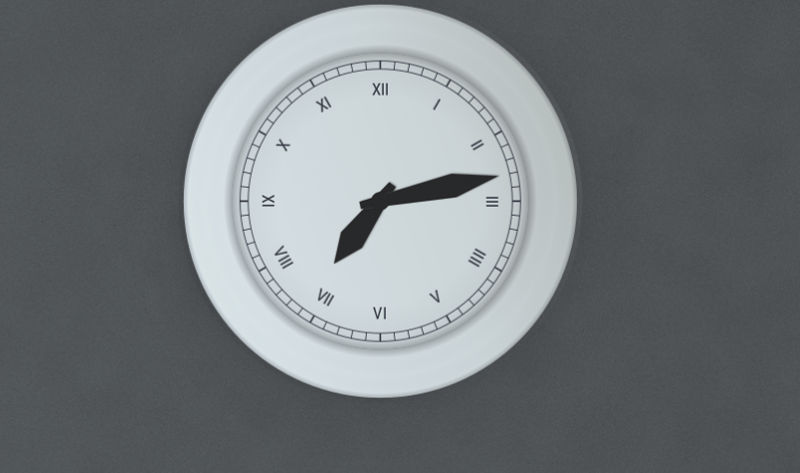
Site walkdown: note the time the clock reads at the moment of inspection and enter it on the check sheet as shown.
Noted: 7:13
